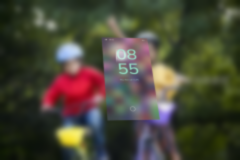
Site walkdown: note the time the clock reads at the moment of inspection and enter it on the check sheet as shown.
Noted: 8:55
